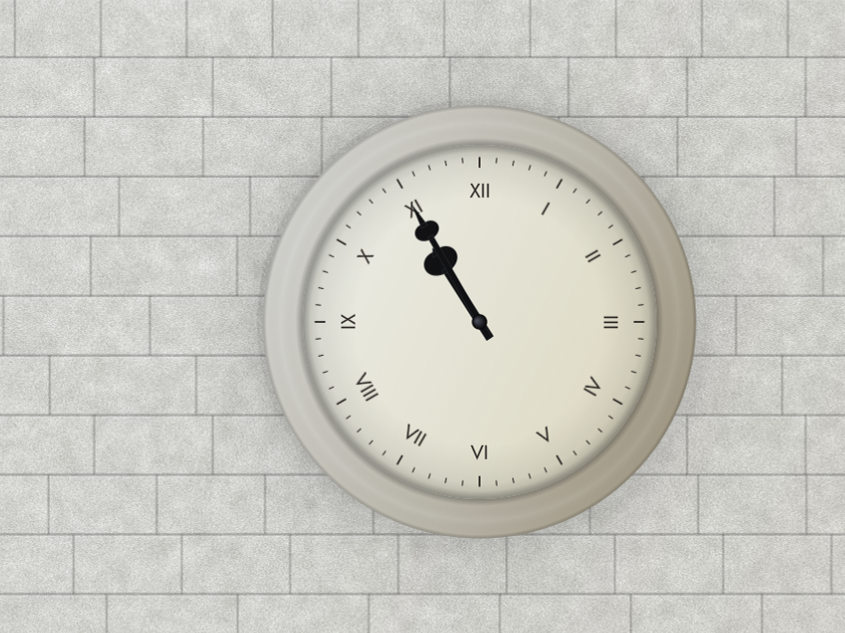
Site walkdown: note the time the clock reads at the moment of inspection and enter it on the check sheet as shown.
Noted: 10:55
